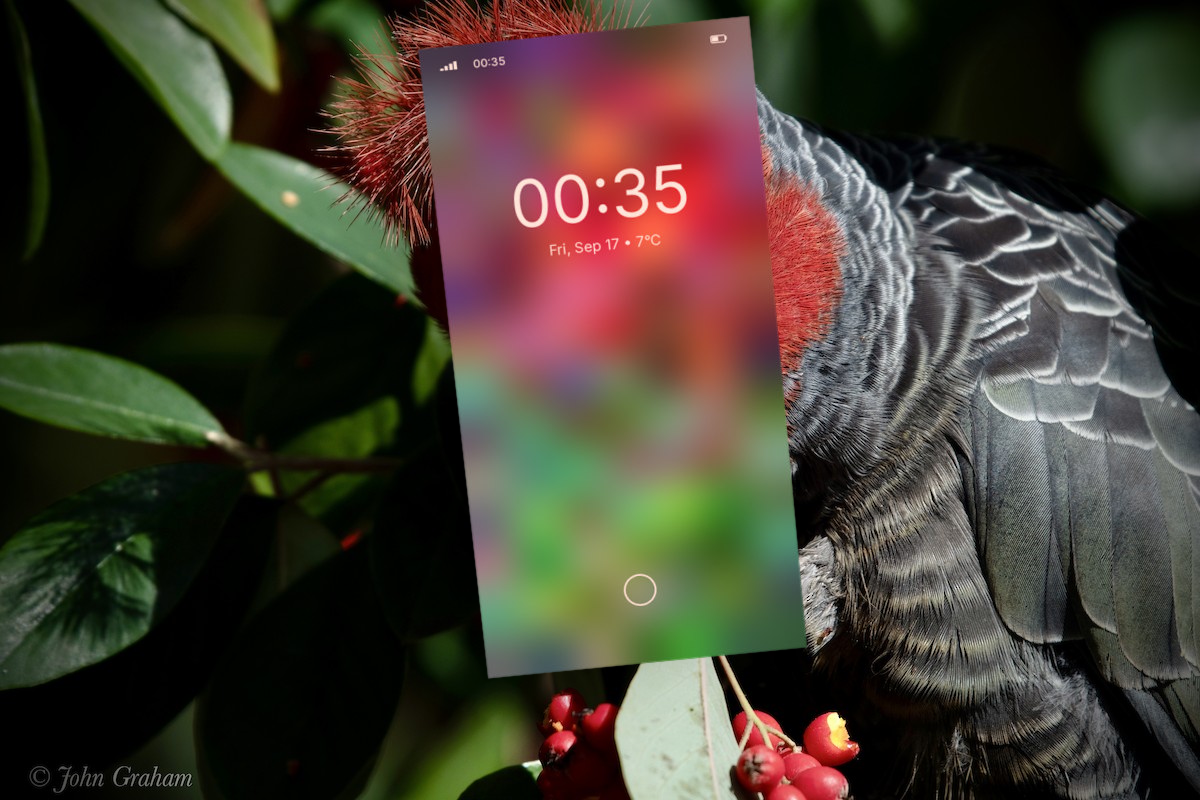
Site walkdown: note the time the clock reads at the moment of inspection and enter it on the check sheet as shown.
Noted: 0:35
